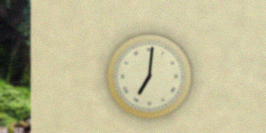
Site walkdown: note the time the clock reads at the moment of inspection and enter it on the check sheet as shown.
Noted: 7:01
